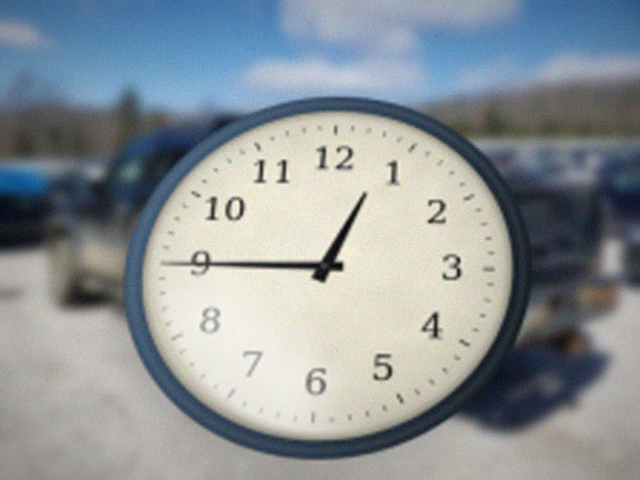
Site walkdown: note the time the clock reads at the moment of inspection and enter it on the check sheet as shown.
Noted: 12:45
